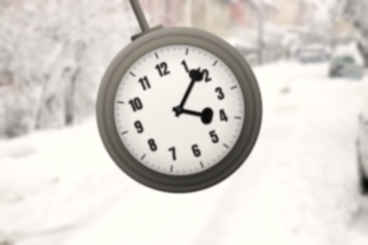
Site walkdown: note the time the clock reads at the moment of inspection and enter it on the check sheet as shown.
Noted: 4:08
